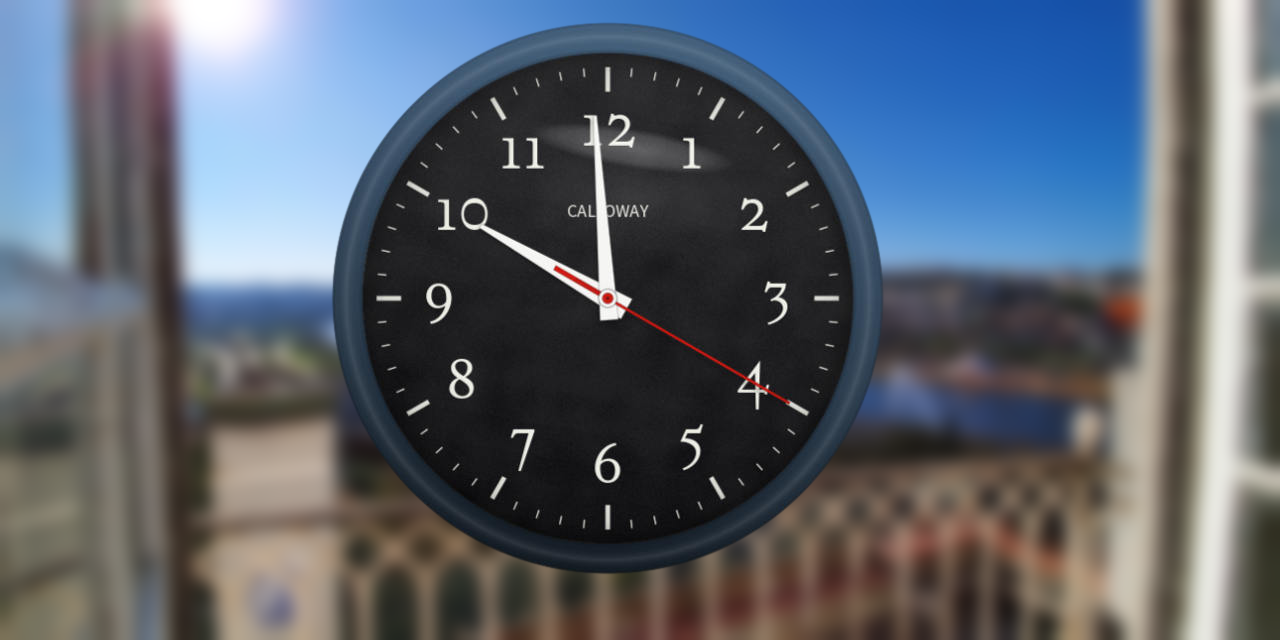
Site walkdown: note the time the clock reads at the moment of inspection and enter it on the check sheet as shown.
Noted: 9:59:20
